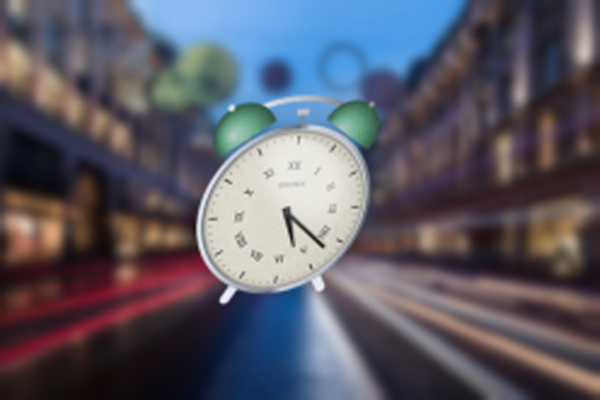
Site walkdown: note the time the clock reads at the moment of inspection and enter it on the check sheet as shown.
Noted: 5:22
